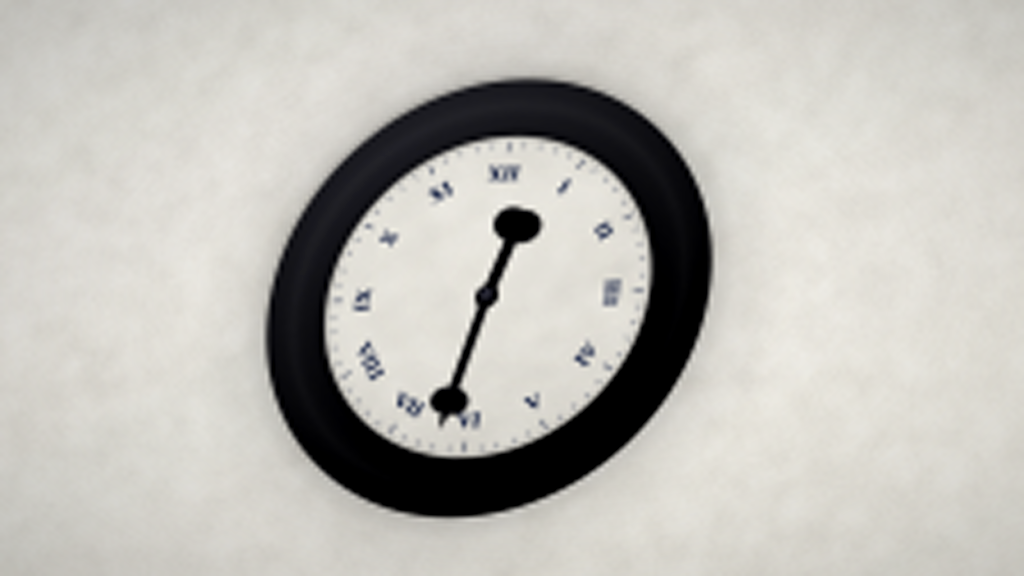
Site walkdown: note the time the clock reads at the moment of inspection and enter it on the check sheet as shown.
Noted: 12:32
